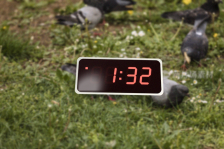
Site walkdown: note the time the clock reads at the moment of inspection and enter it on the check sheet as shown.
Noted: 1:32
